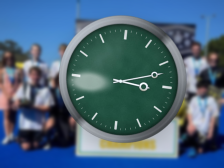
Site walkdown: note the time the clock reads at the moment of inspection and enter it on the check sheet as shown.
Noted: 3:12
